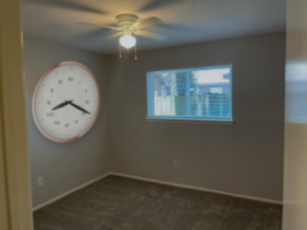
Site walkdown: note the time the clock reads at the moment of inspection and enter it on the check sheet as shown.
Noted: 8:19
